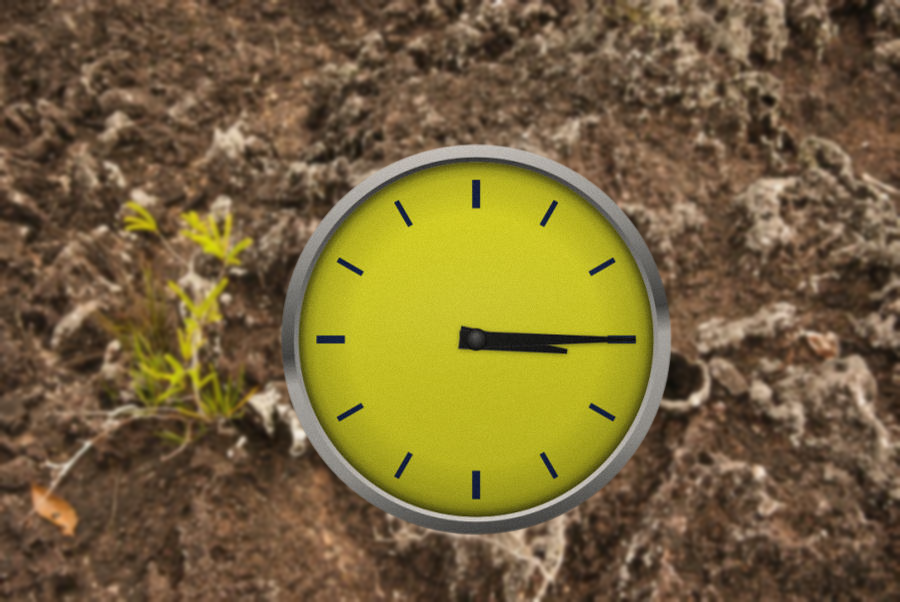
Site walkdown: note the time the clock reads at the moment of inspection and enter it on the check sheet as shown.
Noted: 3:15
